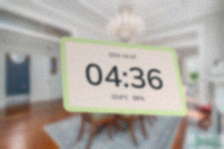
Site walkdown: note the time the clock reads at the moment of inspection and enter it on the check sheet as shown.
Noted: 4:36
